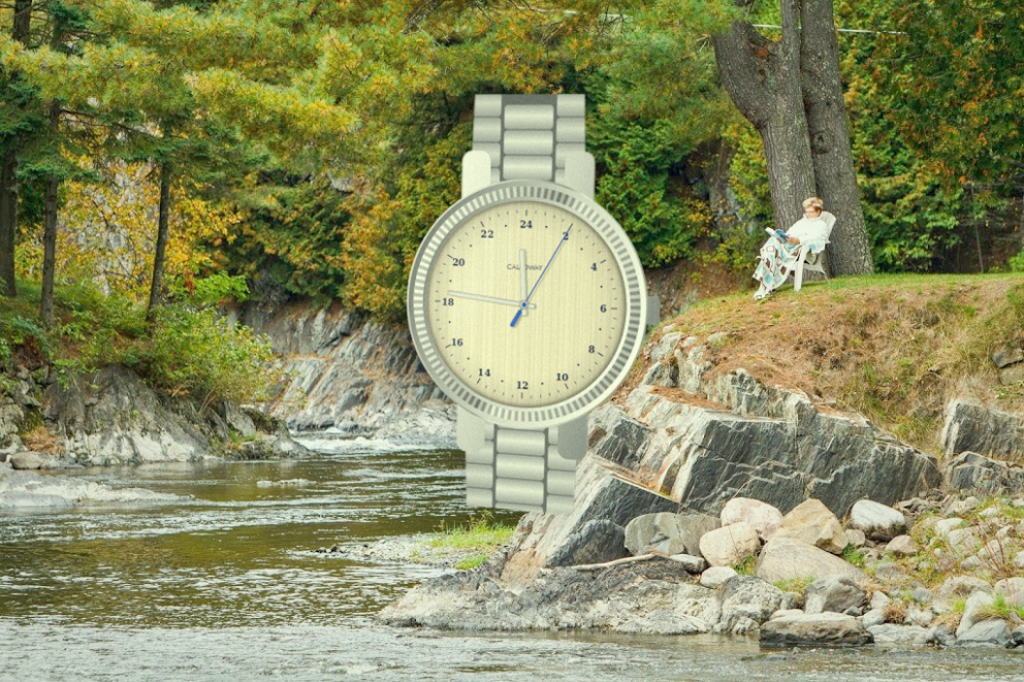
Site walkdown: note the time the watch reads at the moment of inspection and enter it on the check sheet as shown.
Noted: 23:46:05
